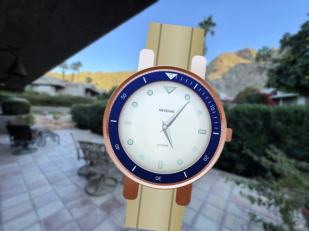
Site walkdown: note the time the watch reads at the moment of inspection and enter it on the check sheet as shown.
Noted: 5:06
